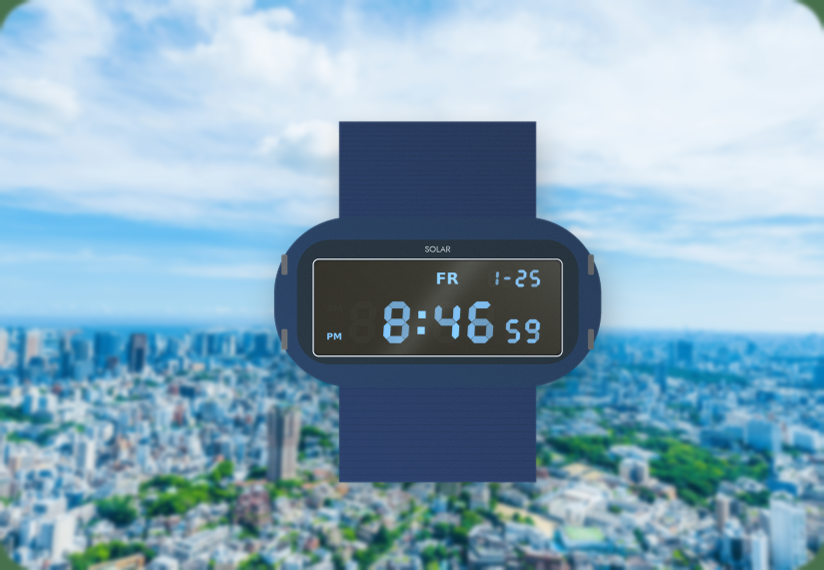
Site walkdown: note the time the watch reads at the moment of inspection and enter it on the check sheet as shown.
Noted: 8:46:59
